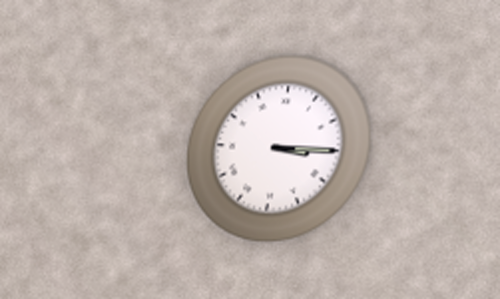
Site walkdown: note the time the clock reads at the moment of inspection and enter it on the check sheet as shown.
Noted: 3:15
